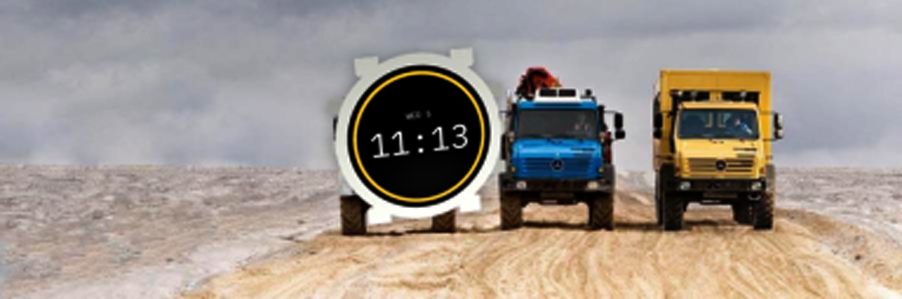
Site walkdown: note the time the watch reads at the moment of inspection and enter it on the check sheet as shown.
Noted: 11:13
